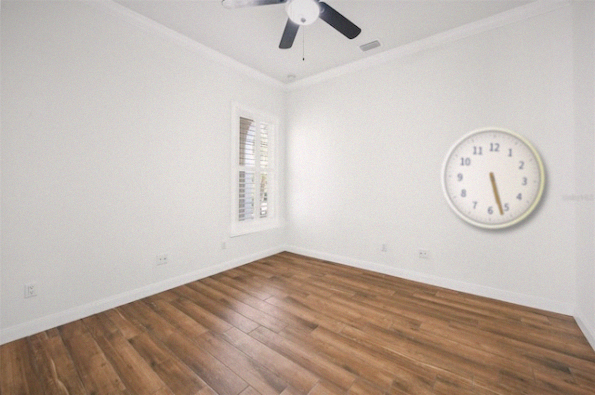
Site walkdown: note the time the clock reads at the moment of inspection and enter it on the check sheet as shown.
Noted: 5:27
